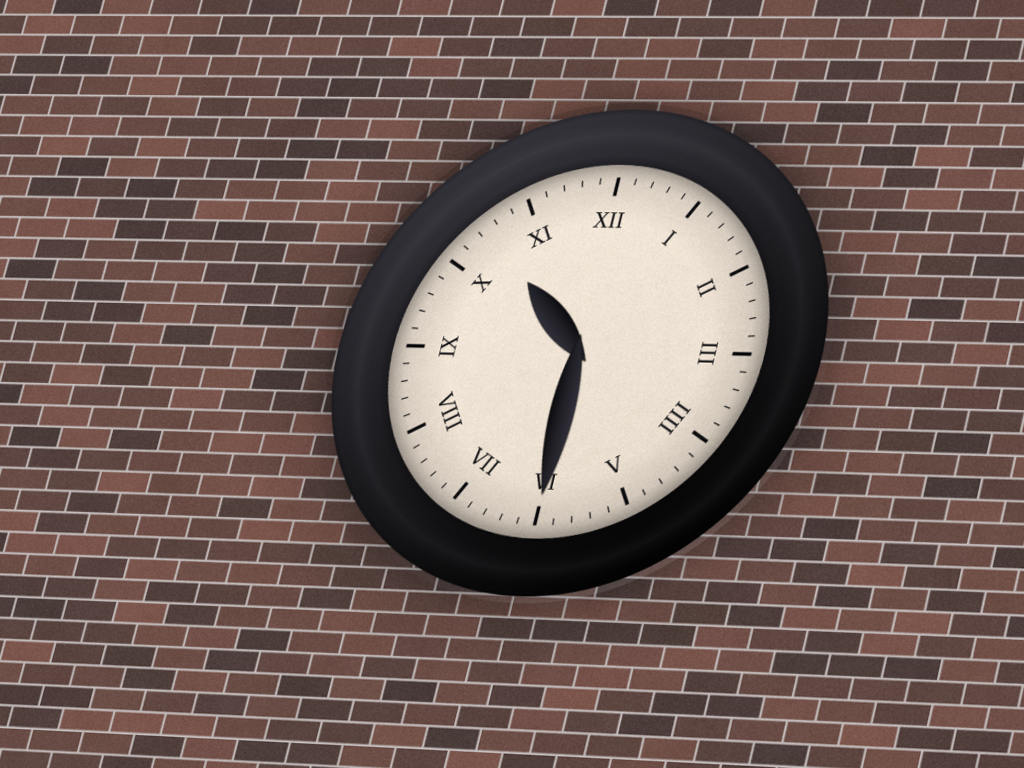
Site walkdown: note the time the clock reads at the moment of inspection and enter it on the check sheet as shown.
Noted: 10:30
